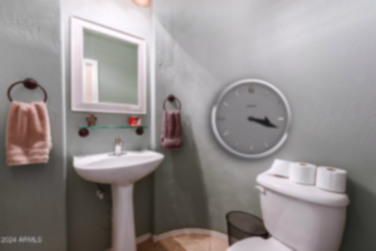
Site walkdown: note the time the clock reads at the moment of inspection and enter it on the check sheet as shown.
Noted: 3:18
